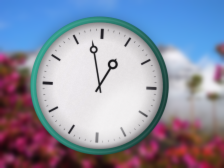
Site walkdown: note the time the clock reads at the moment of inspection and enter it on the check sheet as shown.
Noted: 12:58
